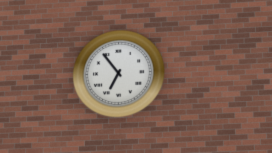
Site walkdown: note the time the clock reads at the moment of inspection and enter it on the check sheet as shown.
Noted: 6:54
